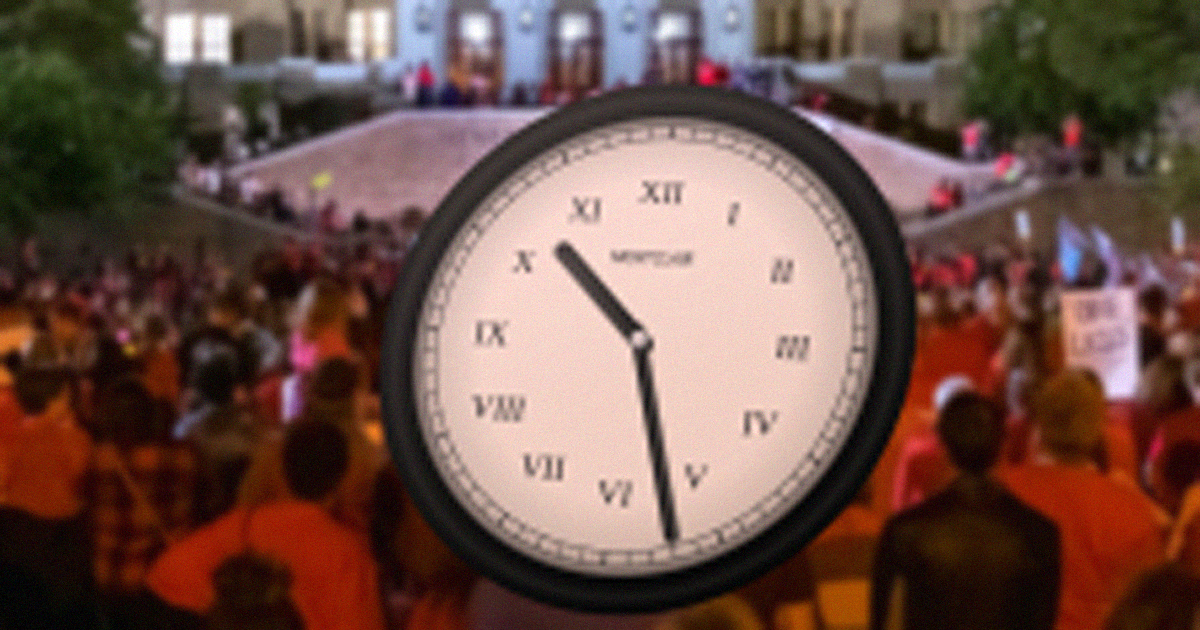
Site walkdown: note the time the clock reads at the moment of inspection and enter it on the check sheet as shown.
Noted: 10:27
